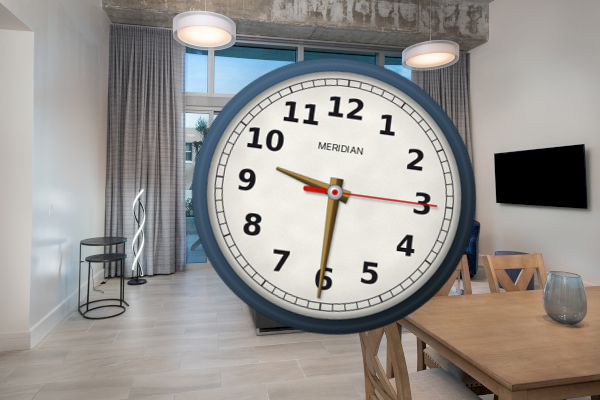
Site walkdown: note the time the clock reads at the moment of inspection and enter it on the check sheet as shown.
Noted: 9:30:15
